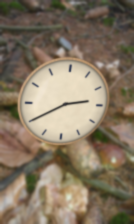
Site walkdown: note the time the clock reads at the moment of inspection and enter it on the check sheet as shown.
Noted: 2:40
